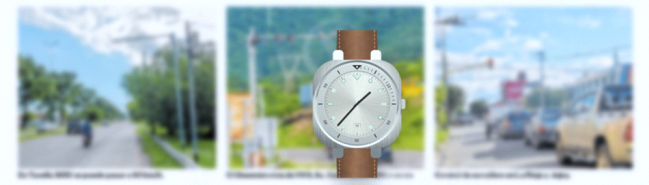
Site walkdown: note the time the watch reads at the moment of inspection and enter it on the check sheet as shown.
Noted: 1:37
